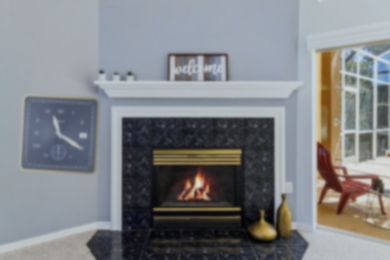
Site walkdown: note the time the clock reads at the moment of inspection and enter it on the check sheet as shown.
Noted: 11:20
